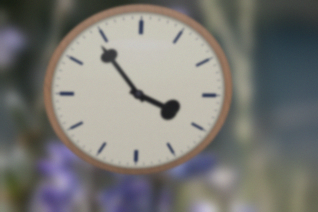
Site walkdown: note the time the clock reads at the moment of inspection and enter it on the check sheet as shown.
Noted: 3:54
